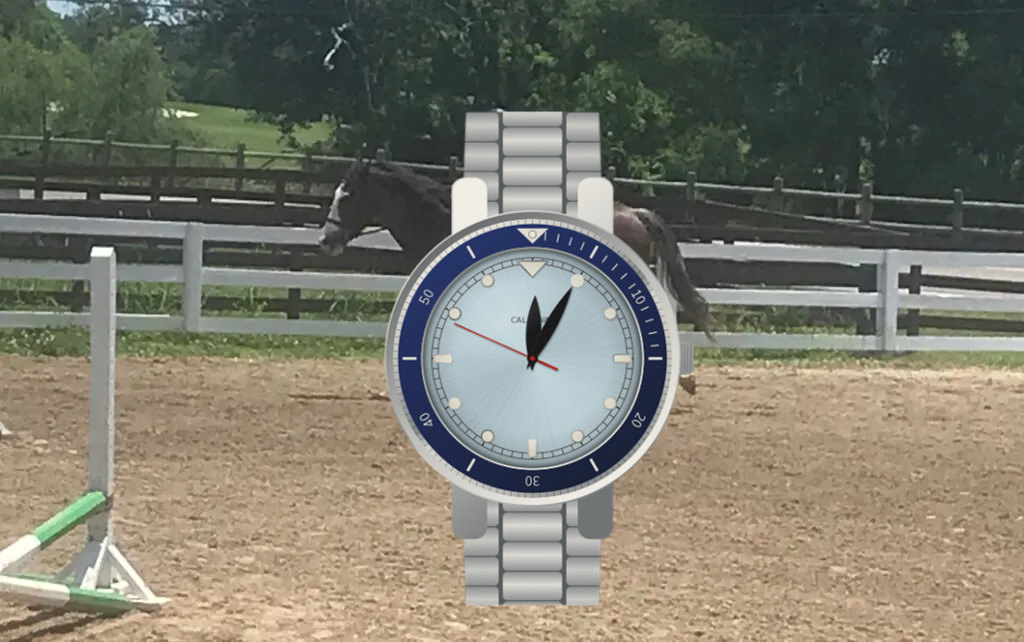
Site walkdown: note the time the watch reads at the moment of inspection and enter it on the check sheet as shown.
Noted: 12:04:49
